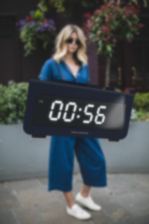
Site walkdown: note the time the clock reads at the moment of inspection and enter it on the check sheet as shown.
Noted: 0:56
